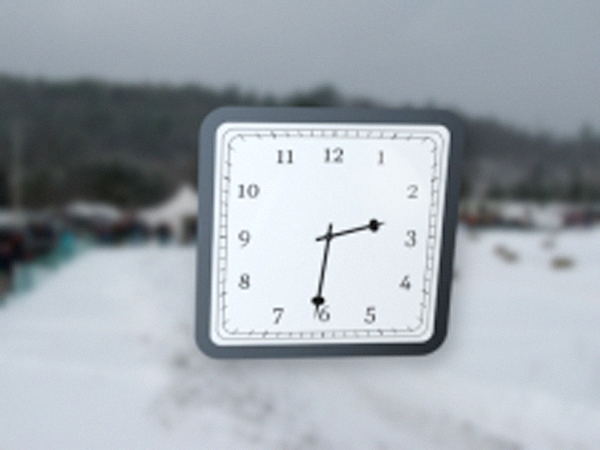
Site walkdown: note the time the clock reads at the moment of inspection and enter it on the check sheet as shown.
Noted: 2:31
